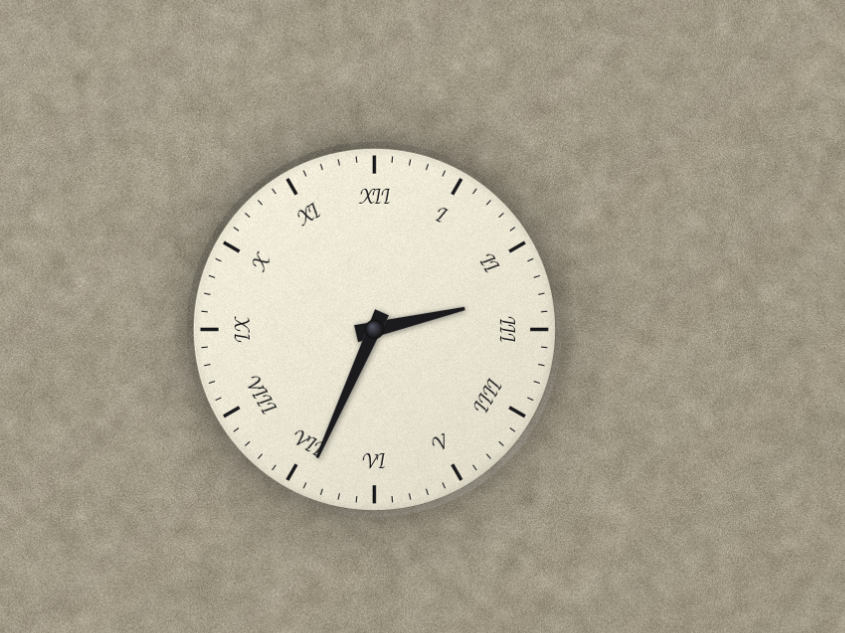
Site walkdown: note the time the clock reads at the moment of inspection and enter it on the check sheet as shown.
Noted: 2:34
